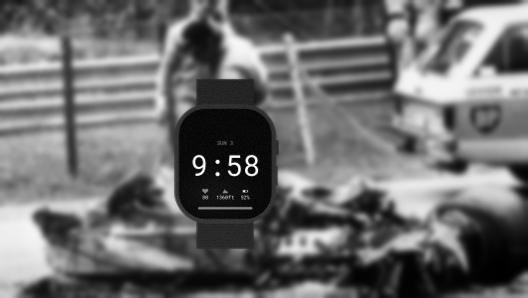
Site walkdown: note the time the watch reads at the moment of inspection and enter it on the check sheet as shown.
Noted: 9:58
